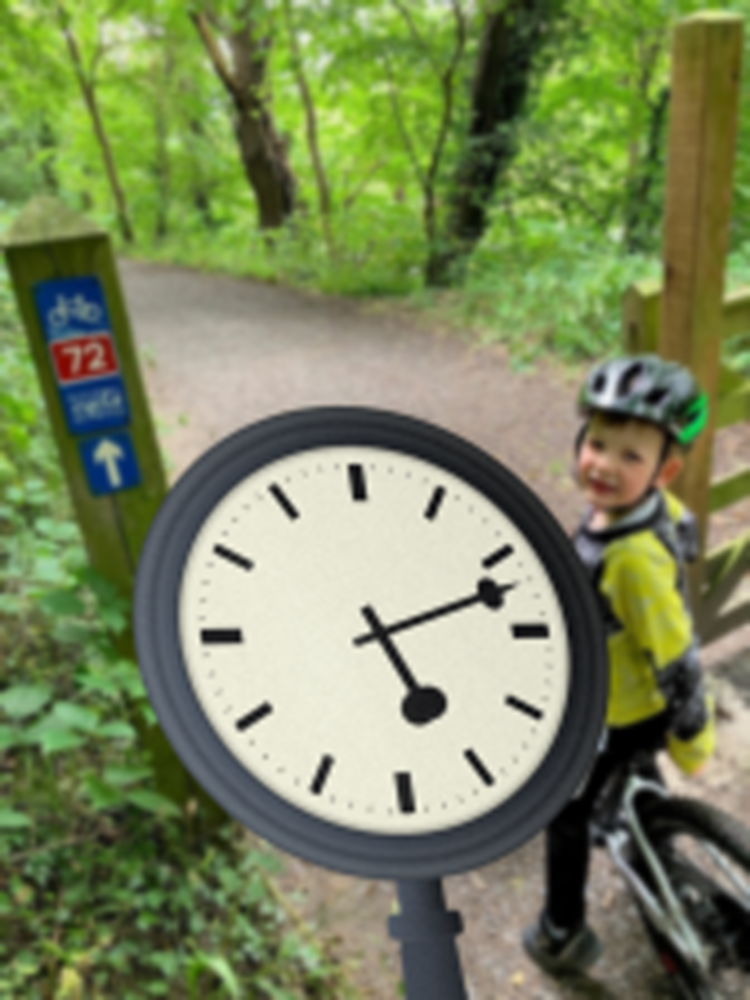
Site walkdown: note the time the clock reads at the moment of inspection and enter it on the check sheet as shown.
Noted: 5:12
